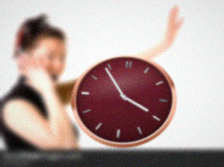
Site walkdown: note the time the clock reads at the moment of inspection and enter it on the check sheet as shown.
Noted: 3:54
